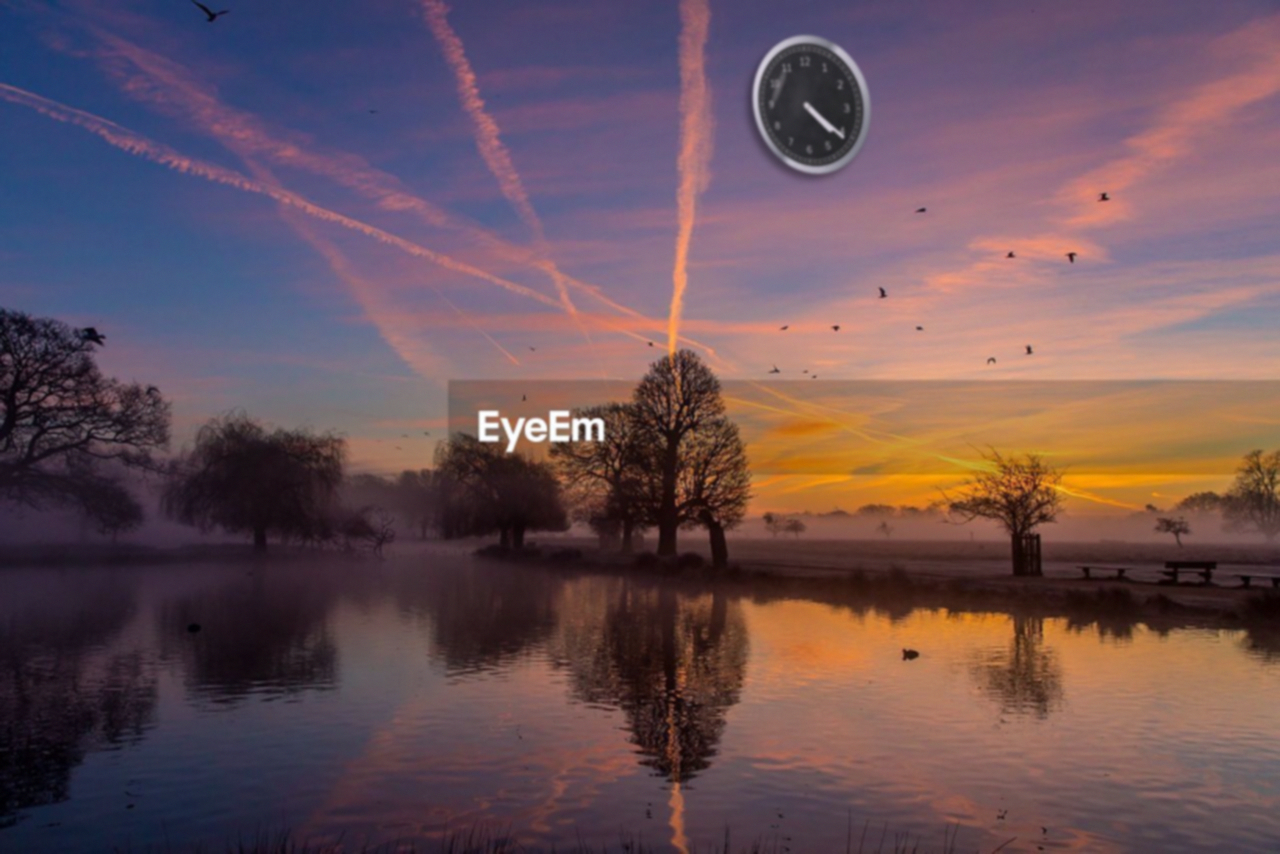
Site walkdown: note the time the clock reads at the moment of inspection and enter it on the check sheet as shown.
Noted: 4:21
